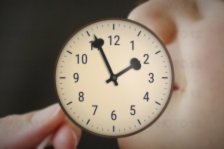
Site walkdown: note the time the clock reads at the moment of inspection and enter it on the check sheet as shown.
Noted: 1:56
